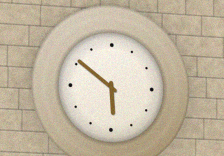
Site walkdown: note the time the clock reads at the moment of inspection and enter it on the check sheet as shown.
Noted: 5:51
